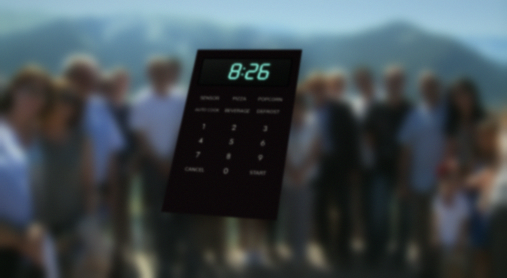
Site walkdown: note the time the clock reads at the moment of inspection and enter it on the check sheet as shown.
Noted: 8:26
